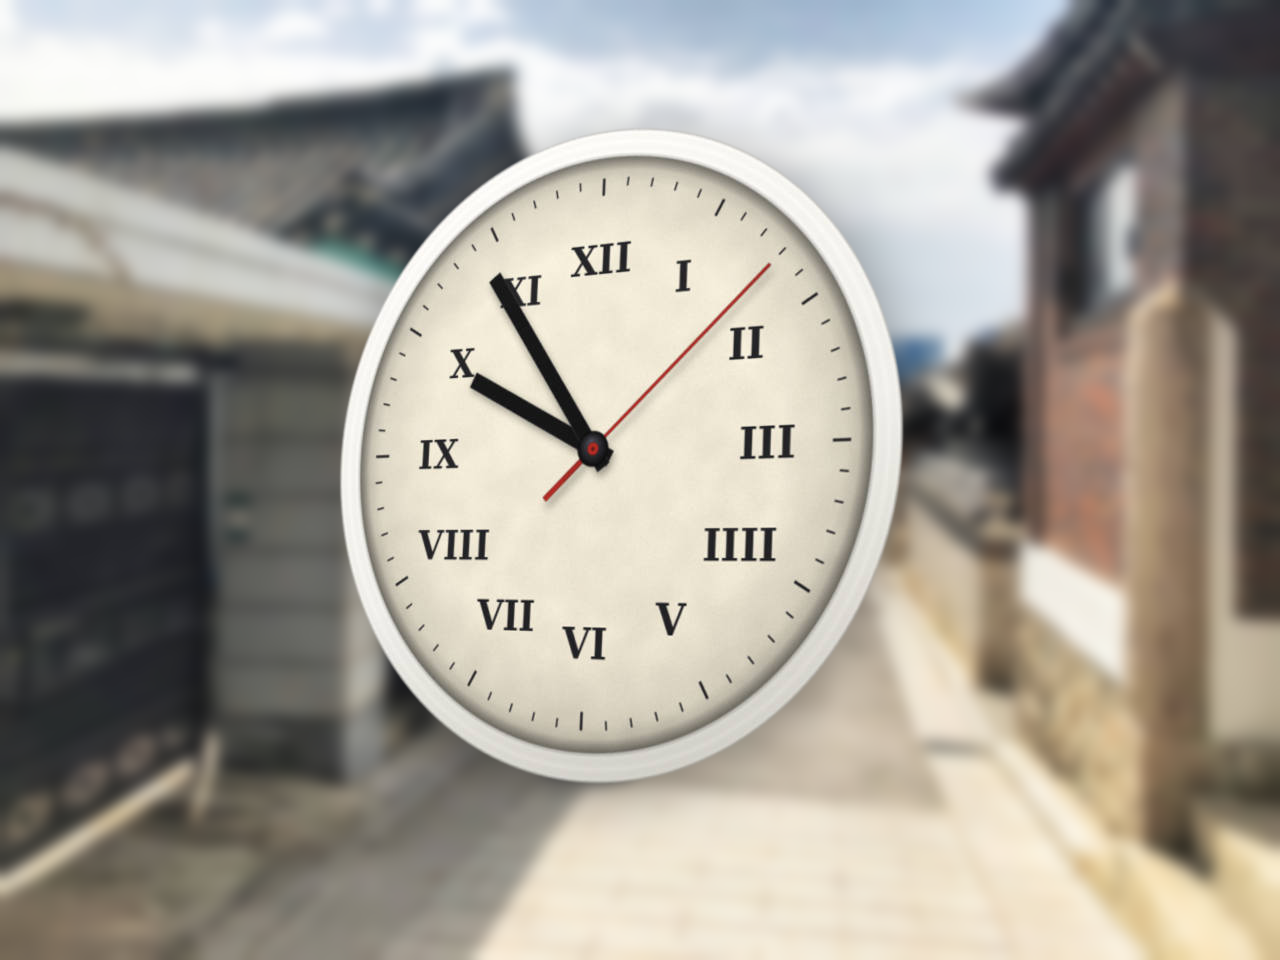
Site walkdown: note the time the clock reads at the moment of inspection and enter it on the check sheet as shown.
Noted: 9:54:08
